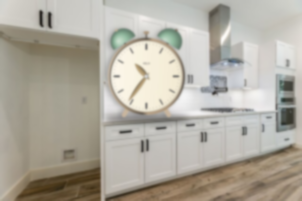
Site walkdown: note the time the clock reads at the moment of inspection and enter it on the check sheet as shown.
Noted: 10:36
